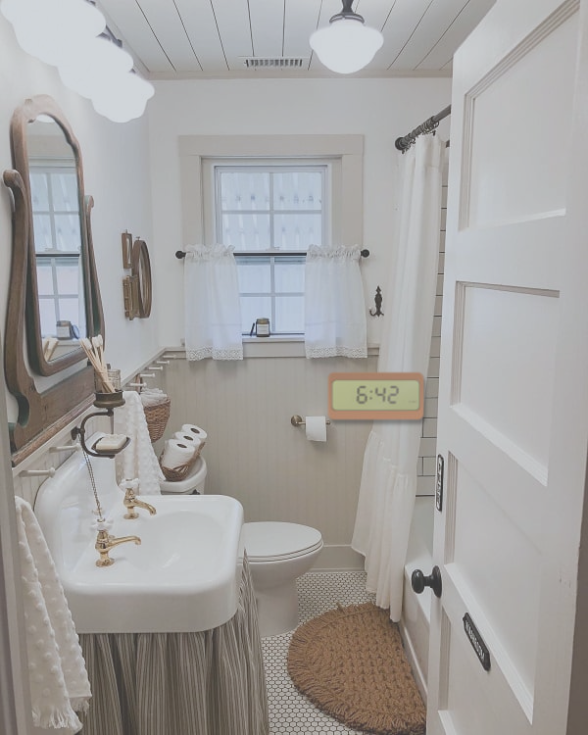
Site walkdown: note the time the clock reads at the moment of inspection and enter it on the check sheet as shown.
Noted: 6:42
